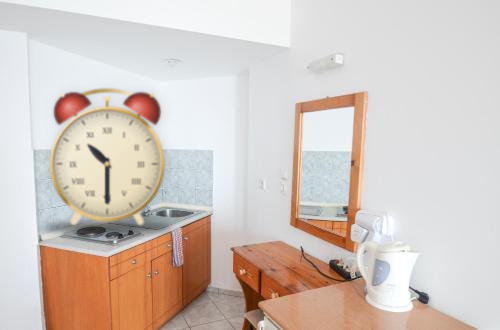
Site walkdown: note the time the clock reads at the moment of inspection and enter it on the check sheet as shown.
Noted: 10:30
